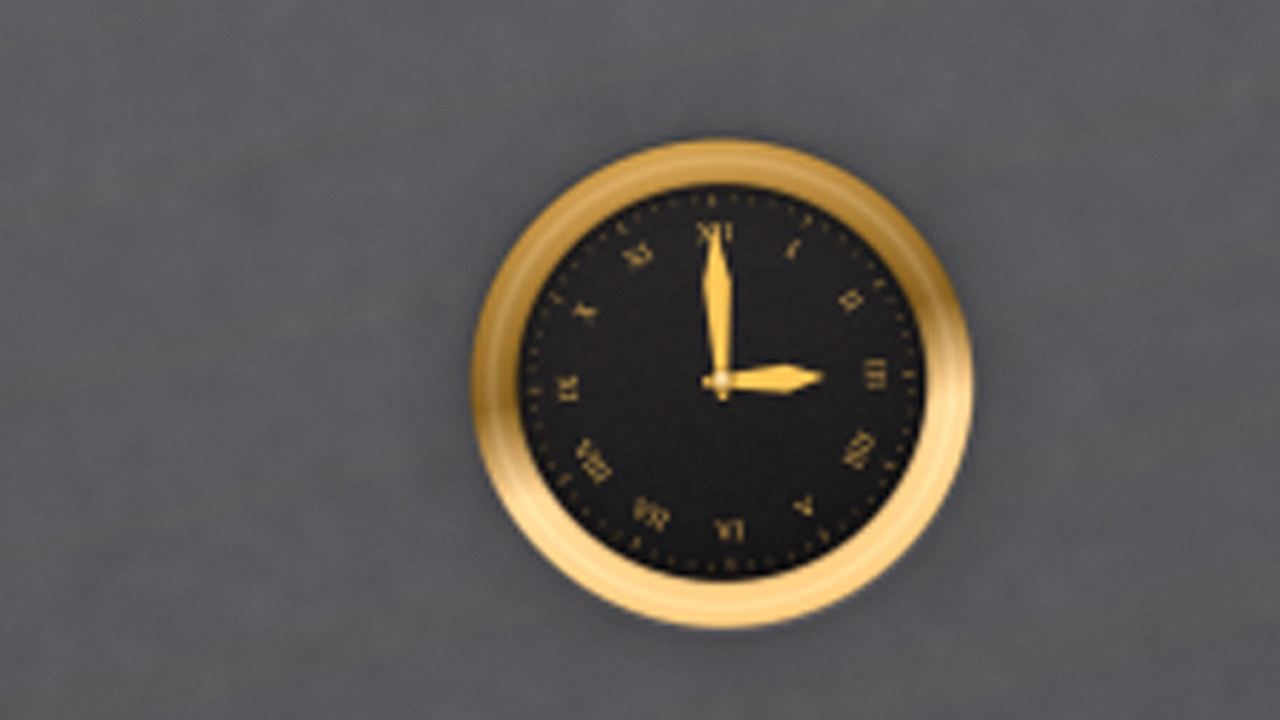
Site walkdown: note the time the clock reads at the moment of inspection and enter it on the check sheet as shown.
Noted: 3:00
